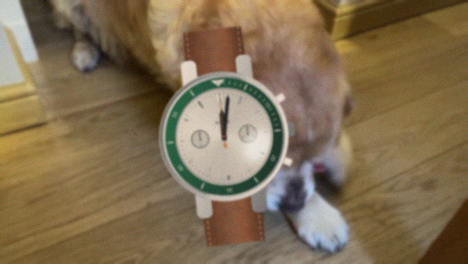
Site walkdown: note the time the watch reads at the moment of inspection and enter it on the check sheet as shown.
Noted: 12:02
